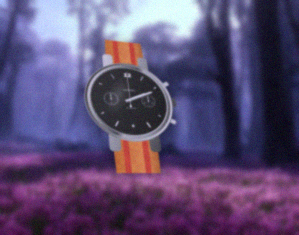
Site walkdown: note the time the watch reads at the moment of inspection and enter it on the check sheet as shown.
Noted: 2:11
